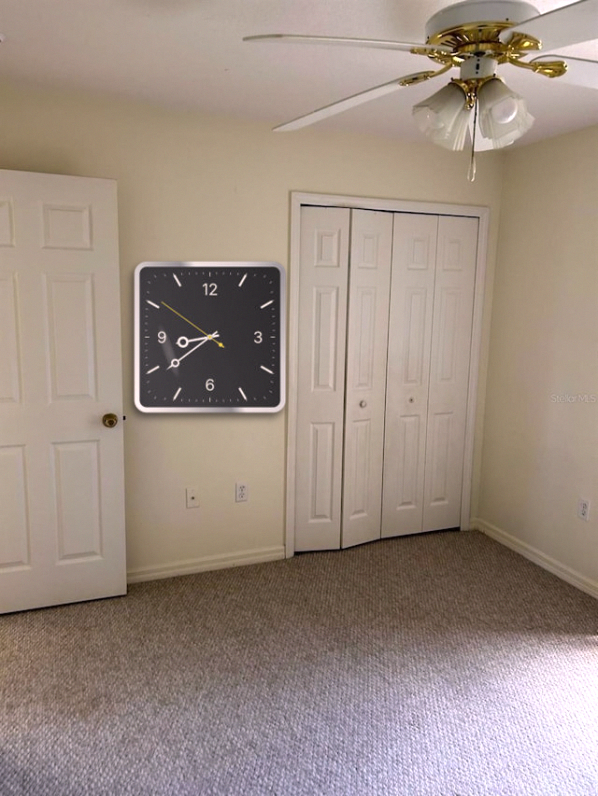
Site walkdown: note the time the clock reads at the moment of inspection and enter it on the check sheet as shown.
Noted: 8:38:51
